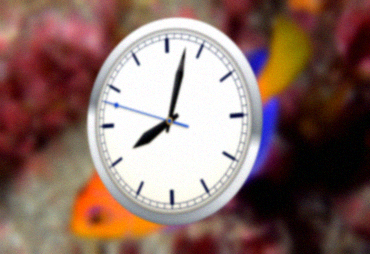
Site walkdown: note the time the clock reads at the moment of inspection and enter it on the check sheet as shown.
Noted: 8:02:48
